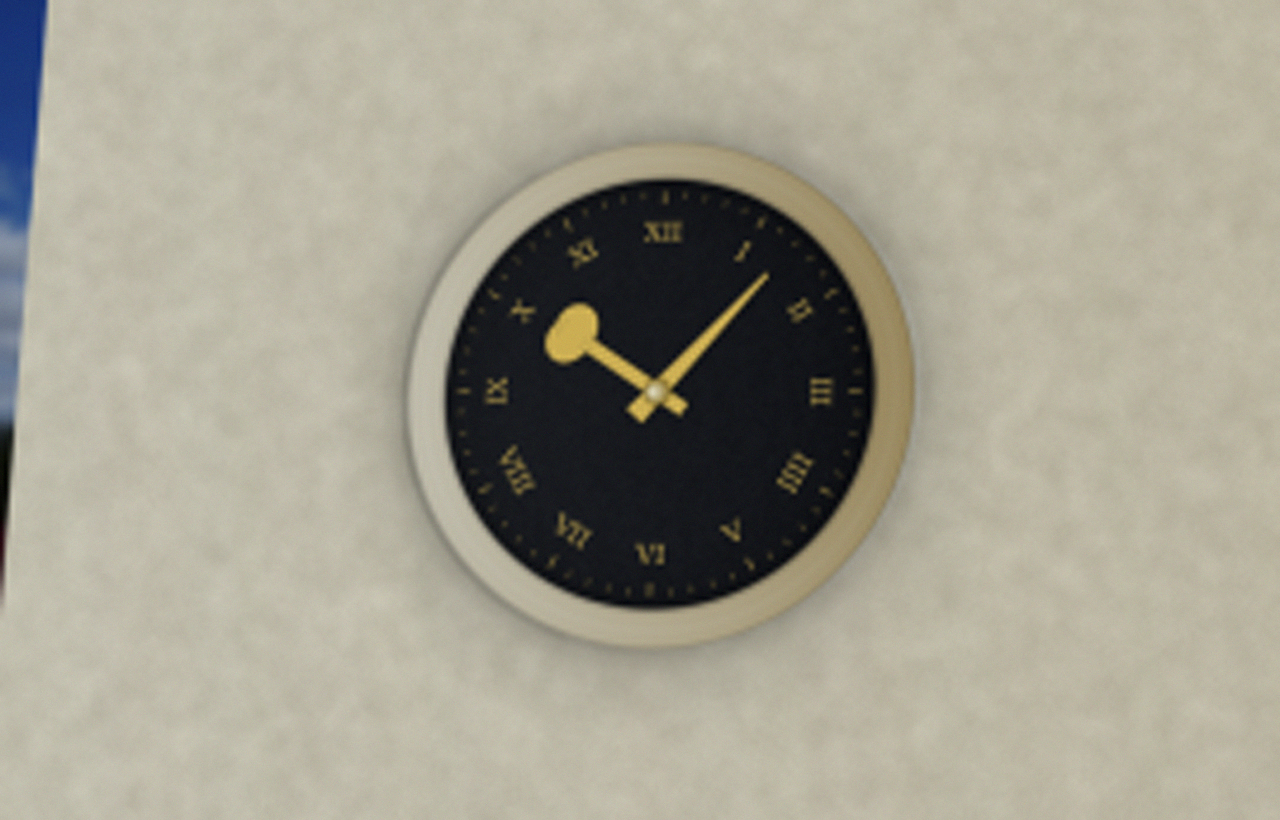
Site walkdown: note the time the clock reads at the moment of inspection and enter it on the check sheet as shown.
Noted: 10:07
